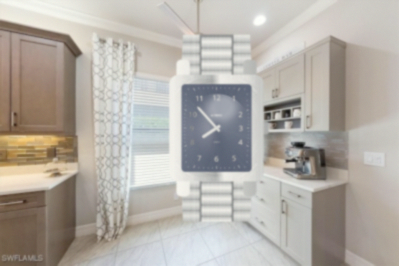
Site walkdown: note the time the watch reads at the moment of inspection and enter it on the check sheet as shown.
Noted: 7:53
